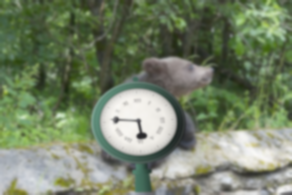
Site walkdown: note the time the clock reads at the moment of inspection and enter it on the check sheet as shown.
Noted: 5:46
